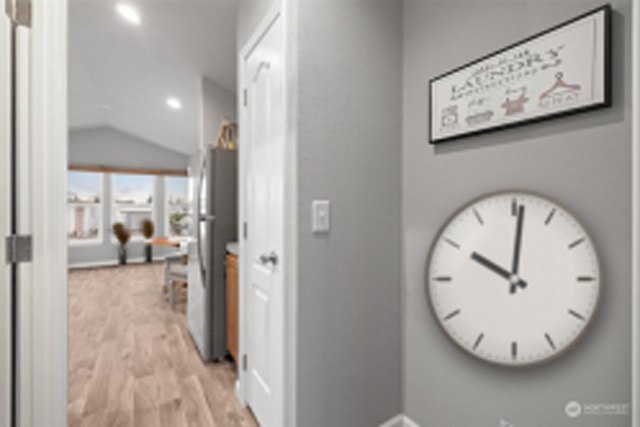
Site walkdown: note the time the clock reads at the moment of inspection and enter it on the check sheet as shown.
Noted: 10:01
